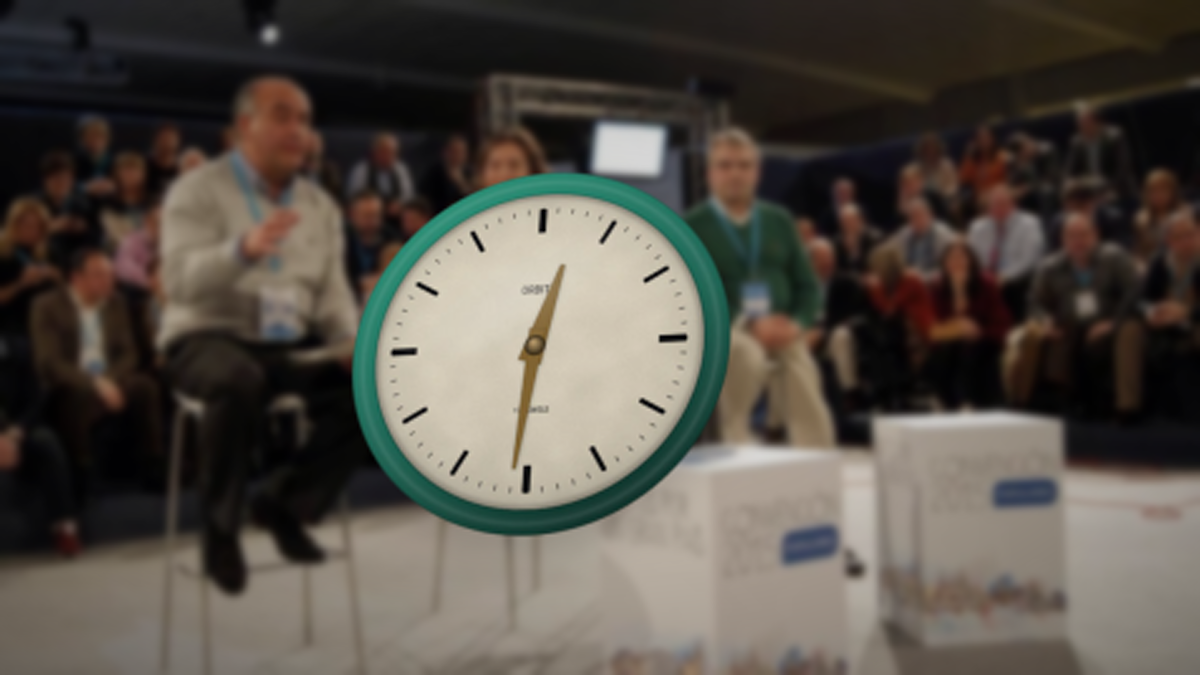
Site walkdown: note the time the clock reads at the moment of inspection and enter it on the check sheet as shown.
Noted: 12:31
